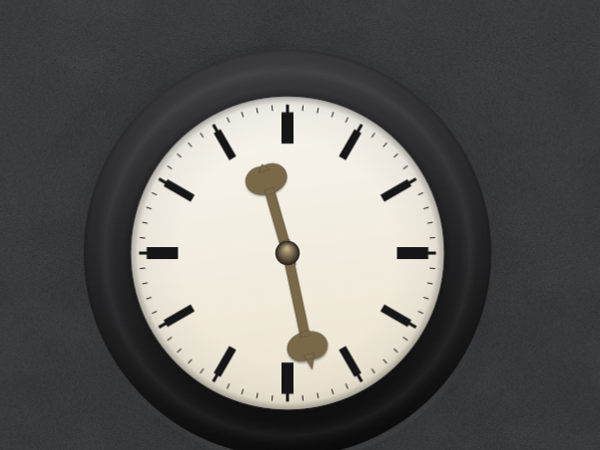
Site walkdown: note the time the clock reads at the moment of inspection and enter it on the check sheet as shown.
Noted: 11:28
